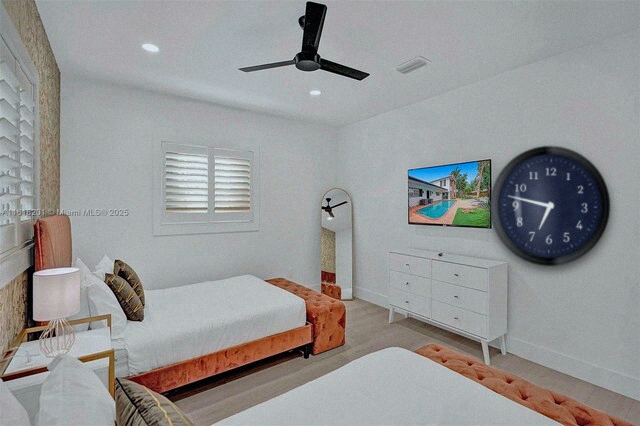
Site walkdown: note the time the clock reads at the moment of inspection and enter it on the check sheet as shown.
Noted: 6:47
